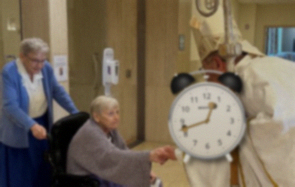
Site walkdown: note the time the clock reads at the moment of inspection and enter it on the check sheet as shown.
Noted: 12:42
